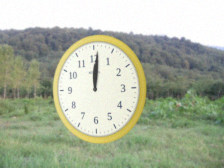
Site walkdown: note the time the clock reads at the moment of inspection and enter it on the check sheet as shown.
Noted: 12:01
